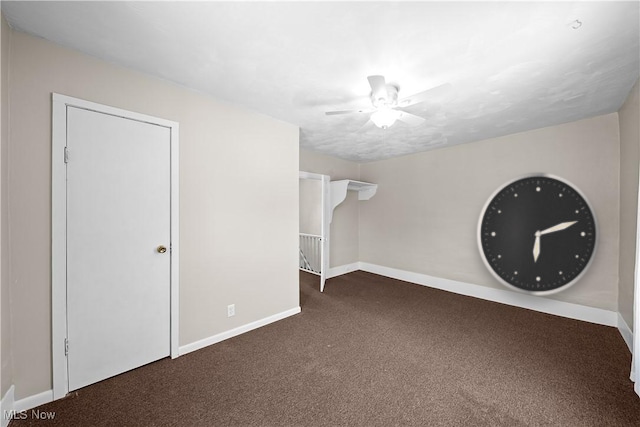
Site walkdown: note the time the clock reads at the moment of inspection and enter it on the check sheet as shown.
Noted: 6:12
